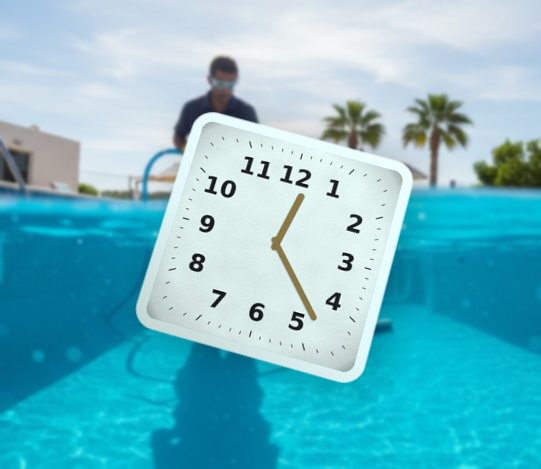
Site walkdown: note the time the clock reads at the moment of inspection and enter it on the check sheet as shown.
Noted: 12:23
